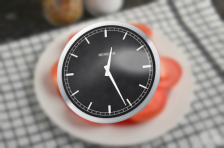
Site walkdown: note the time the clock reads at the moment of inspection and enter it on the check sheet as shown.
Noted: 12:26
